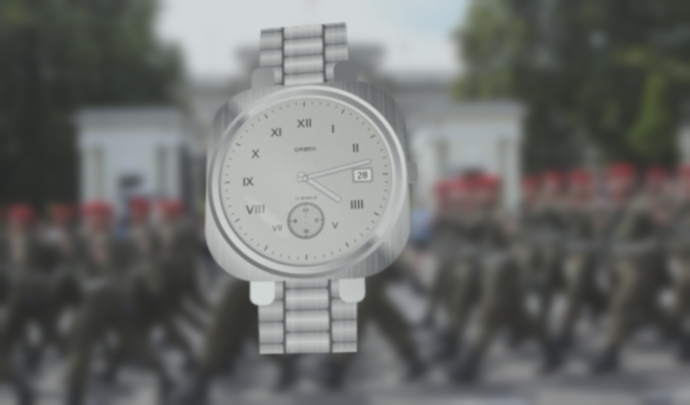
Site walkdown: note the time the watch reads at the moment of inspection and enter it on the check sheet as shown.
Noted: 4:13
